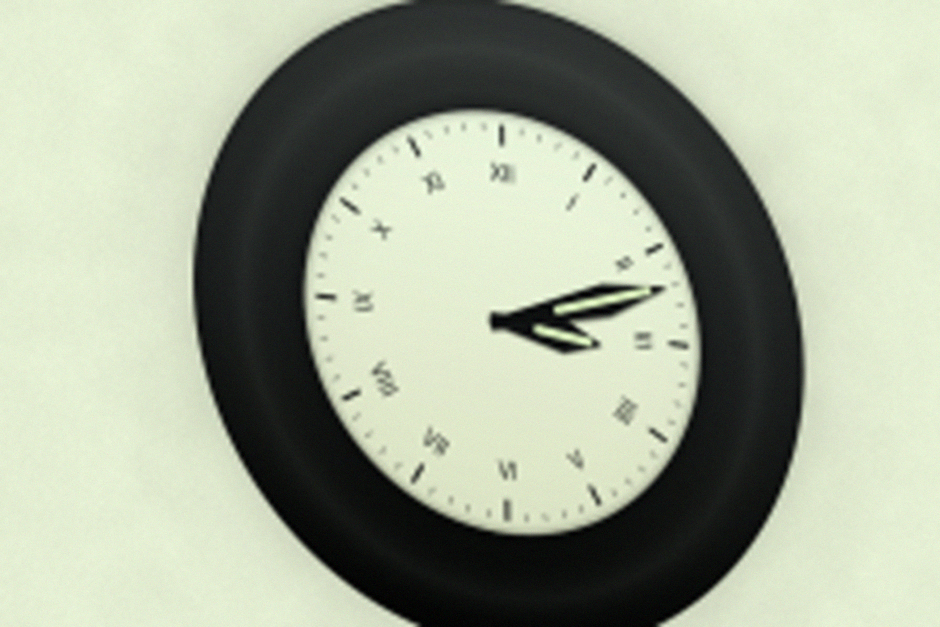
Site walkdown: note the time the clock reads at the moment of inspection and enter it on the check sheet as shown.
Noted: 3:12
